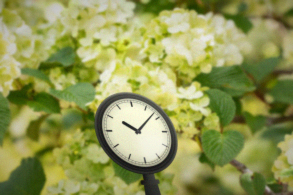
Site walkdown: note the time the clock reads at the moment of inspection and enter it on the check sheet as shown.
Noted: 10:08
